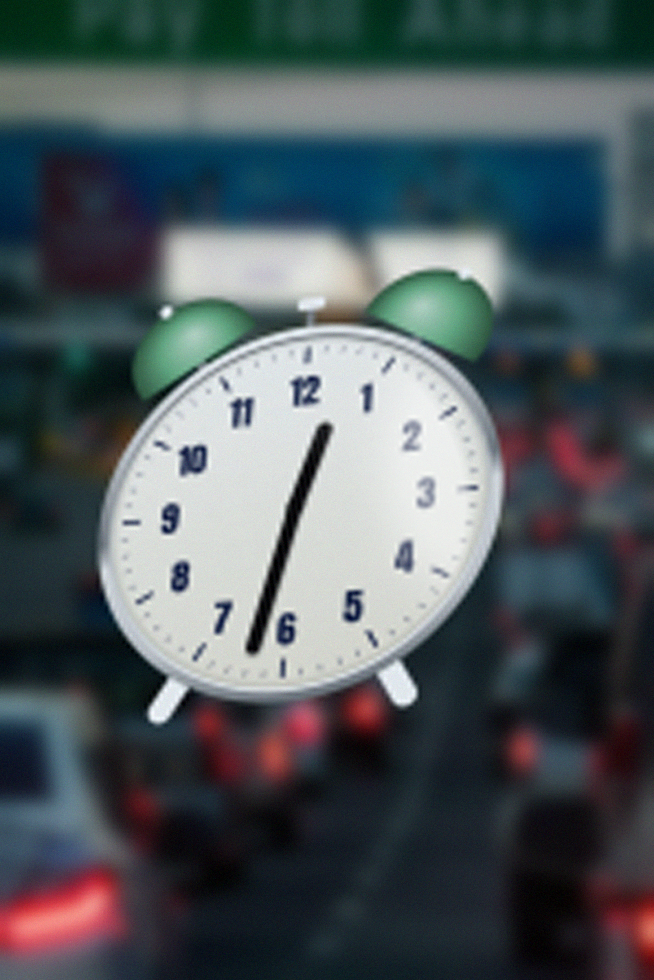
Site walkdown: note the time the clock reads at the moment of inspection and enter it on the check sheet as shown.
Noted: 12:32
